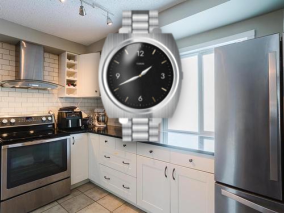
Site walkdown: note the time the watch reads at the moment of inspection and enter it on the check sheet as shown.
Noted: 1:41
